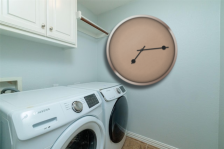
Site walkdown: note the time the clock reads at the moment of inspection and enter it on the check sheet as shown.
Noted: 7:14
